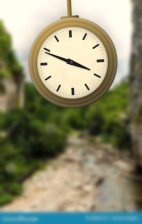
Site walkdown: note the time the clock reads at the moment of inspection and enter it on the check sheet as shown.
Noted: 3:49
